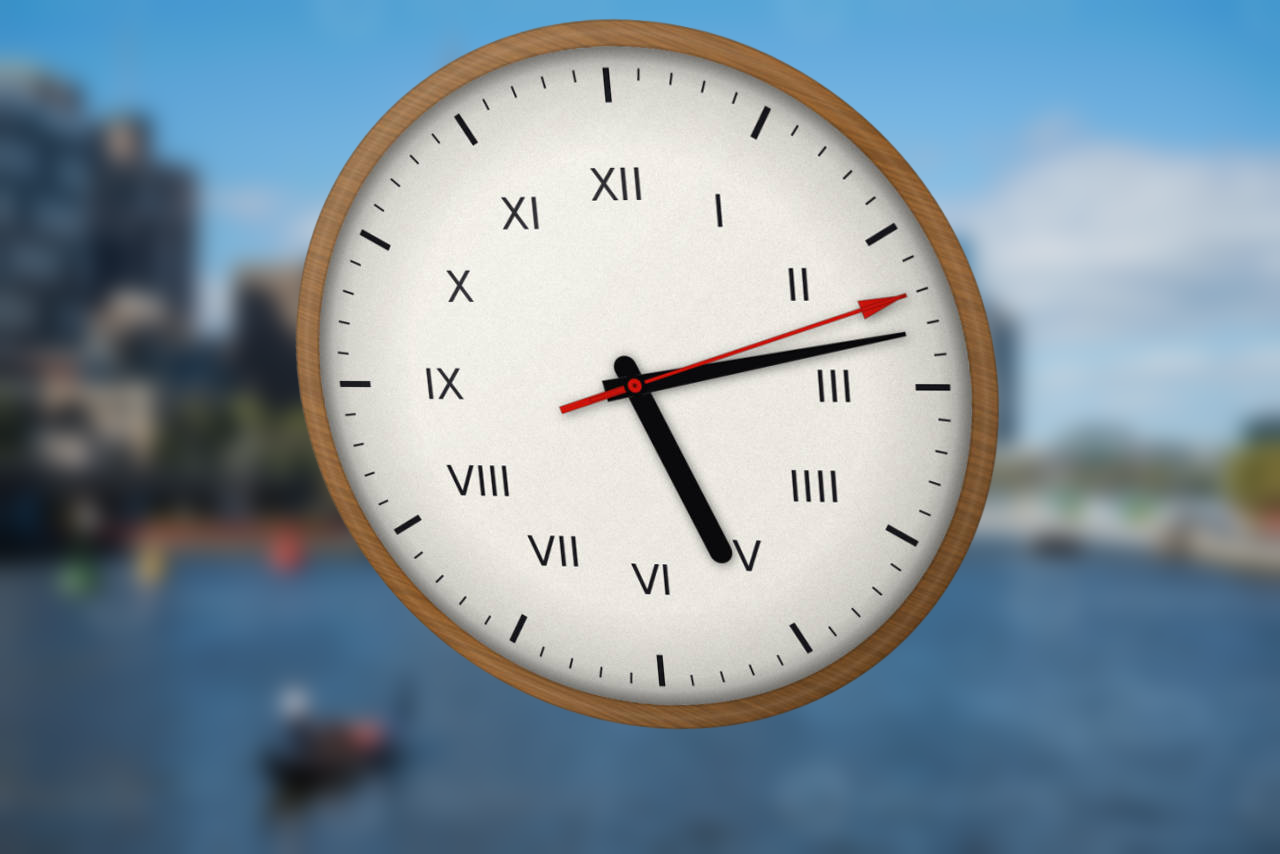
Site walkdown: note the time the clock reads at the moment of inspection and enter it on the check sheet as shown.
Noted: 5:13:12
